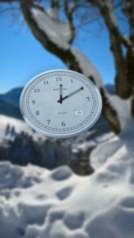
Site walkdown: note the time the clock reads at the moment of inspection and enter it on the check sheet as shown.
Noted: 12:10
